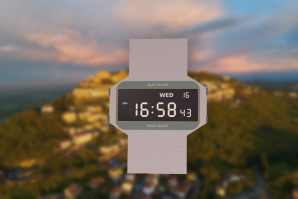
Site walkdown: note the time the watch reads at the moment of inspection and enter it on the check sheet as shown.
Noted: 16:58:43
